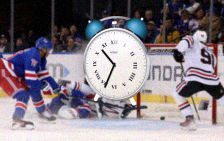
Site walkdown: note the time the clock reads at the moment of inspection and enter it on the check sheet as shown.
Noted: 10:34
